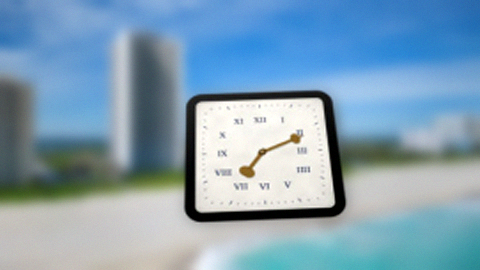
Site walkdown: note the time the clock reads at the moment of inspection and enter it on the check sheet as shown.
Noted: 7:11
